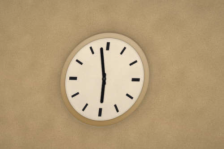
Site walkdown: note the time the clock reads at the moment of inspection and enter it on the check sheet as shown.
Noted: 5:58
